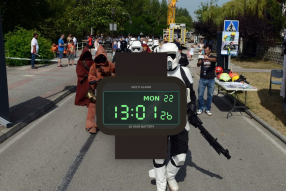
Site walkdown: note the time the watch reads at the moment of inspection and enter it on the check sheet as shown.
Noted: 13:01:26
